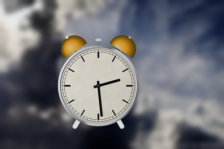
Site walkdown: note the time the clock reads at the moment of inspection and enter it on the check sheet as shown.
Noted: 2:29
